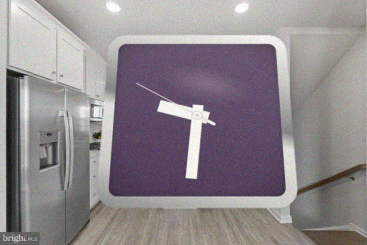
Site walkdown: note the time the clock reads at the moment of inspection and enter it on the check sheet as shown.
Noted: 9:30:50
